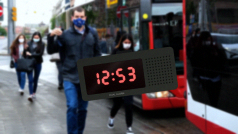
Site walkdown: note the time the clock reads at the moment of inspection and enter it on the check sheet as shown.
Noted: 12:53
